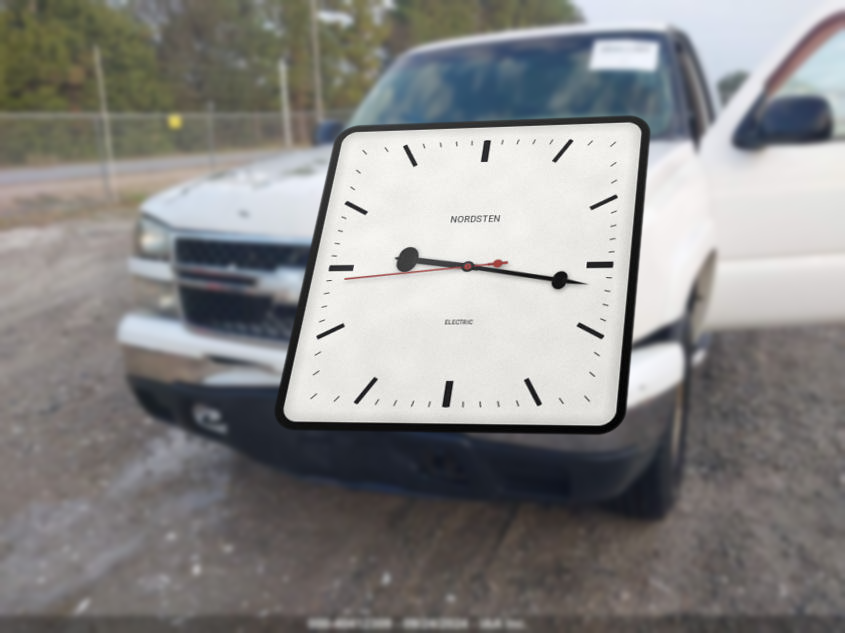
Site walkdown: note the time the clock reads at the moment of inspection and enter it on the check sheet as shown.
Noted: 9:16:44
